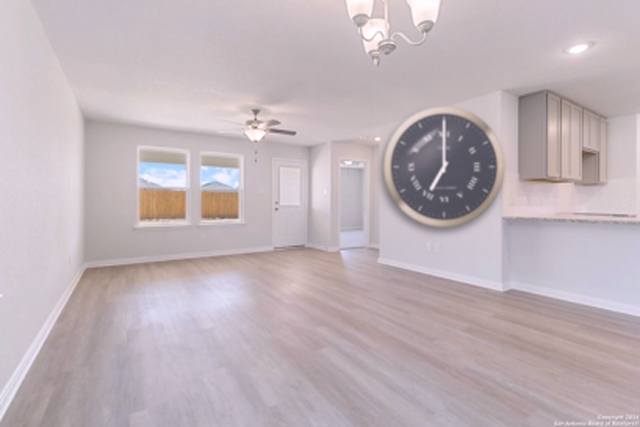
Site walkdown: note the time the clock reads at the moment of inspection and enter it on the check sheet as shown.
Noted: 7:00
